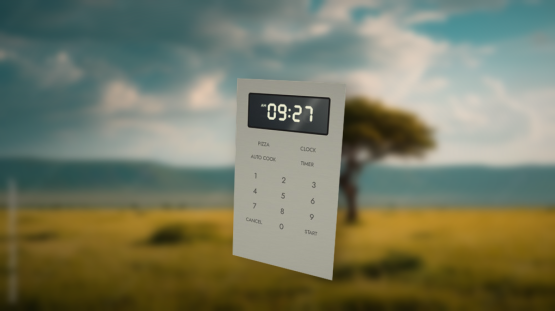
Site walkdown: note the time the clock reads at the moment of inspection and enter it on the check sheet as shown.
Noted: 9:27
